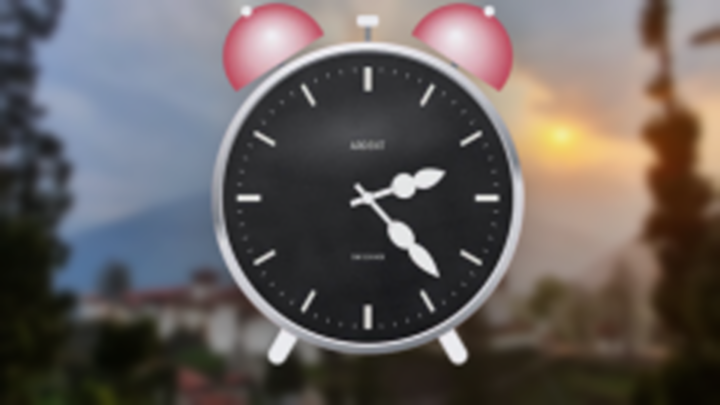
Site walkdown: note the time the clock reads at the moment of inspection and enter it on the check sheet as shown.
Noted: 2:23
